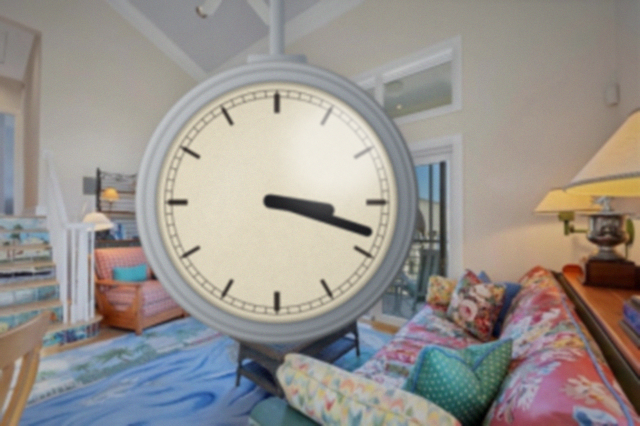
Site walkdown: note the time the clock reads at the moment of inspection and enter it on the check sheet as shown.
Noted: 3:18
